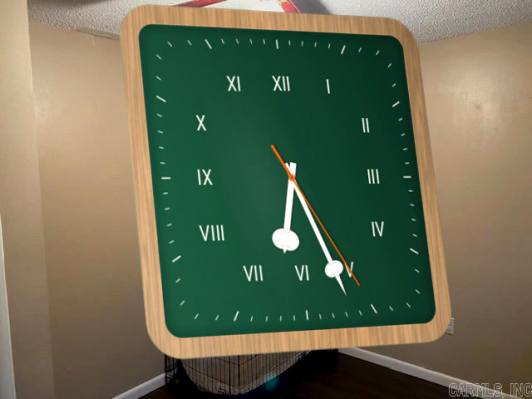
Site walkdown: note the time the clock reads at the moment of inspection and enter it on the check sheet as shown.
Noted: 6:26:25
